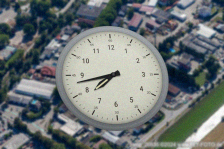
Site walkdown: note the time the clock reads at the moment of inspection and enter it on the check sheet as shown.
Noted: 7:43
